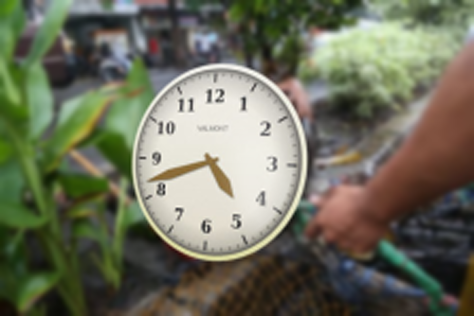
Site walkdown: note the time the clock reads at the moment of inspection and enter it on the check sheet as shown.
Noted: 4:42
